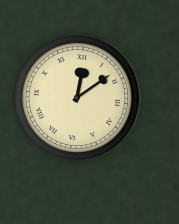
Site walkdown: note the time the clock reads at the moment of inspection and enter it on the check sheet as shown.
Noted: 12:08
